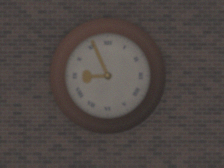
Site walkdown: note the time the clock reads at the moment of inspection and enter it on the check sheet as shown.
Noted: 8:56
